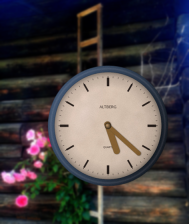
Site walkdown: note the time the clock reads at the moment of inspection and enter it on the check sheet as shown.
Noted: 5:22
